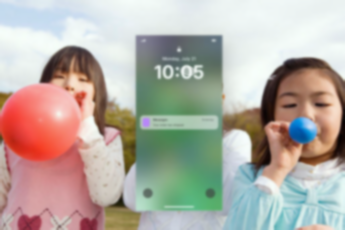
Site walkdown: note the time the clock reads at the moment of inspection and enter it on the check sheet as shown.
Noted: 10:05
